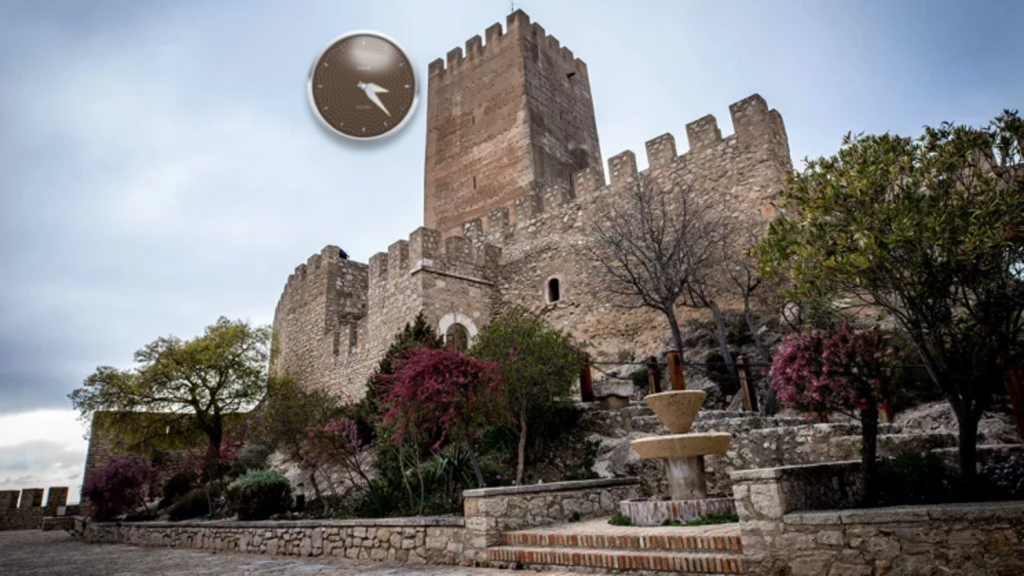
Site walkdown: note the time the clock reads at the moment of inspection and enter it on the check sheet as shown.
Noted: 3:23
